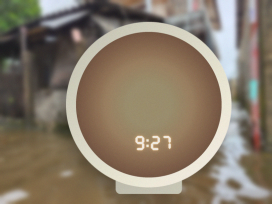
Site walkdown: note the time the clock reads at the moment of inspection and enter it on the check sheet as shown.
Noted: 9:27
